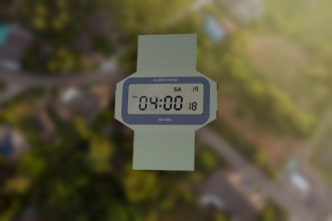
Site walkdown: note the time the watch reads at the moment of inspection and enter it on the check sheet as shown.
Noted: 4:00:18
